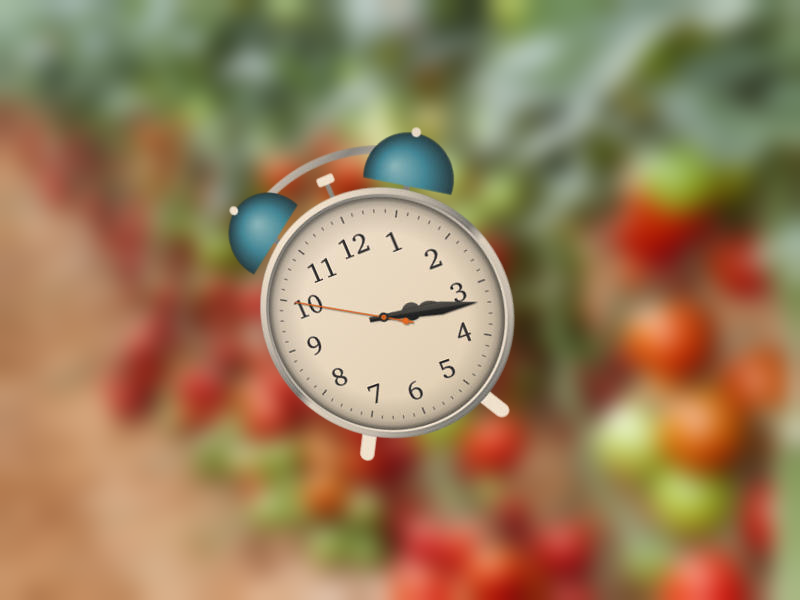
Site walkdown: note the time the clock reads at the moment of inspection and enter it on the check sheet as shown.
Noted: 3:16:50
